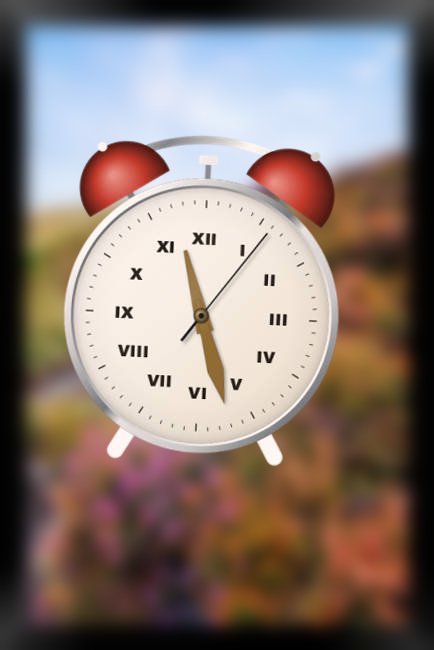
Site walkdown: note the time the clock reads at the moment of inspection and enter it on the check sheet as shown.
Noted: 11:27:06
